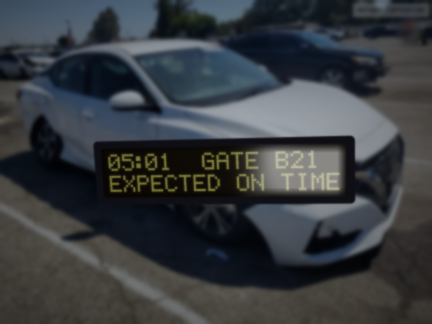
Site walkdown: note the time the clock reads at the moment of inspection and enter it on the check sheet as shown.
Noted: 5:01
